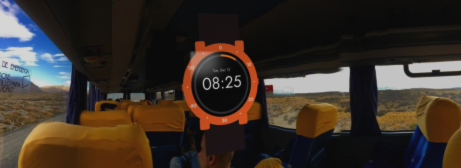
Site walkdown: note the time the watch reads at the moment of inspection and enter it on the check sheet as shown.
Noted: 8:25
